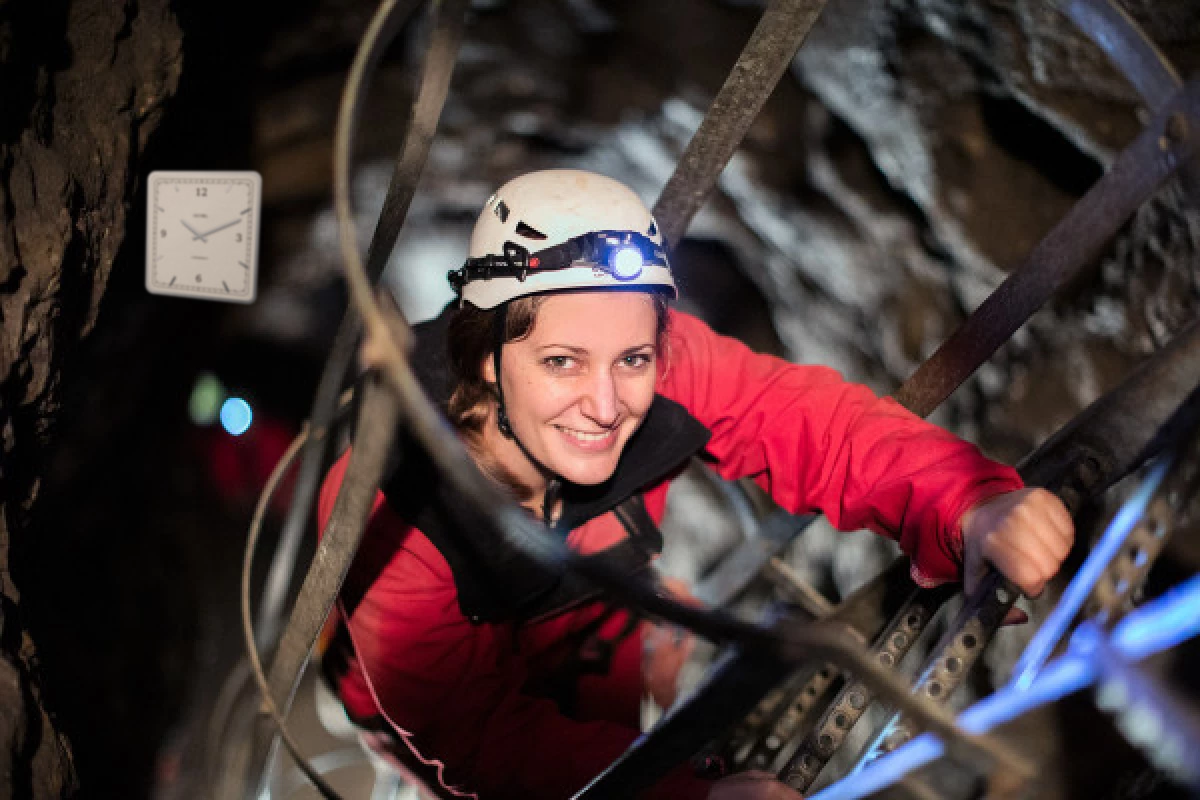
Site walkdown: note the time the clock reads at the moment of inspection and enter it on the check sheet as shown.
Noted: 10:11
